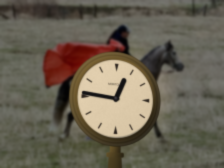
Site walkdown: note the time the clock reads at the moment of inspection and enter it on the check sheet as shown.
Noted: 12:46
